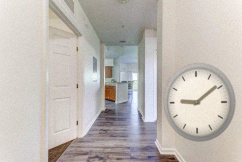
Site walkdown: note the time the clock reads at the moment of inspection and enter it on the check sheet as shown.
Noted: 9:09
